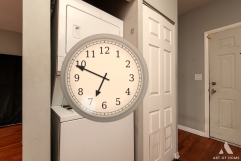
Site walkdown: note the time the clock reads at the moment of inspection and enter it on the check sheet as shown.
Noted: 6:49
